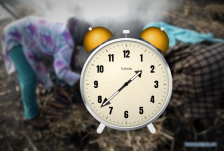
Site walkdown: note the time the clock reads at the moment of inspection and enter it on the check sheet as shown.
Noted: 1:38
